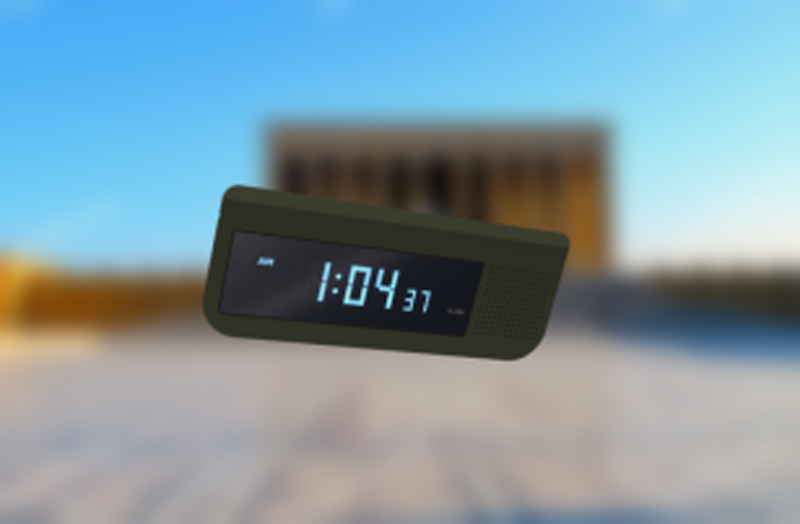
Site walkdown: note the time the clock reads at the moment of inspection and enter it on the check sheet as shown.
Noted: 1:04:37
